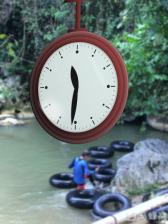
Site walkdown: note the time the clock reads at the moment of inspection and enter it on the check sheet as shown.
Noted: 11:31
